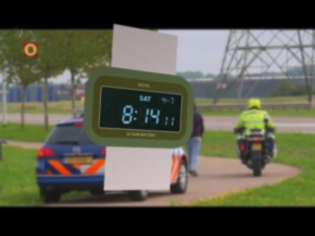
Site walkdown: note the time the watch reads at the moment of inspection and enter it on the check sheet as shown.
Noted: 8:14:11
